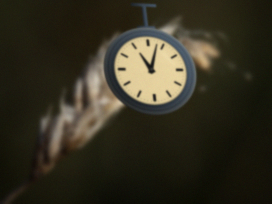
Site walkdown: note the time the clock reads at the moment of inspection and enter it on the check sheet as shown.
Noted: 11:03
